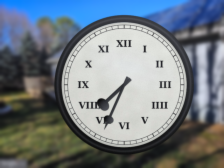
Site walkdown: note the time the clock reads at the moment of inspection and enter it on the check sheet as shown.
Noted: 7:34
